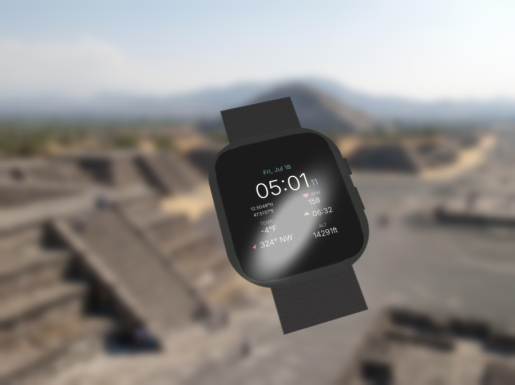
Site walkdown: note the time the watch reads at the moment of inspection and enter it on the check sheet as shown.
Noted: 5:01:11
